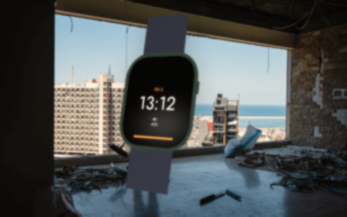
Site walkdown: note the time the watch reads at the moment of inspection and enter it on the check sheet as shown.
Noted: 13:12
